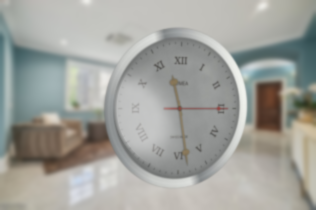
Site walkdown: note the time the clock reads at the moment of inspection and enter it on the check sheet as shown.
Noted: 11:28:15
